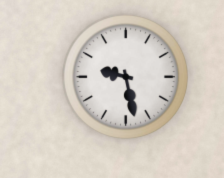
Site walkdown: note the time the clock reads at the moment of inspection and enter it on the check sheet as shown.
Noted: 9:28
